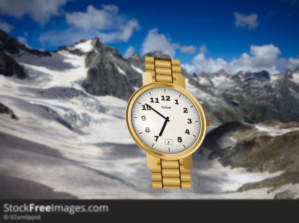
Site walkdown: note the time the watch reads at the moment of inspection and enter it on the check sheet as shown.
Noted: 6:51
